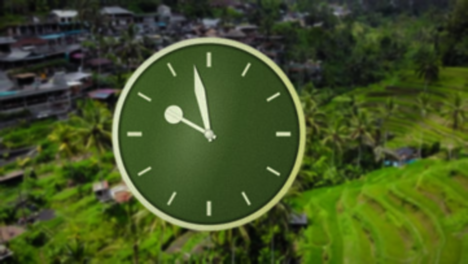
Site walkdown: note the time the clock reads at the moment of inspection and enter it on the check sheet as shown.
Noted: 9:58
